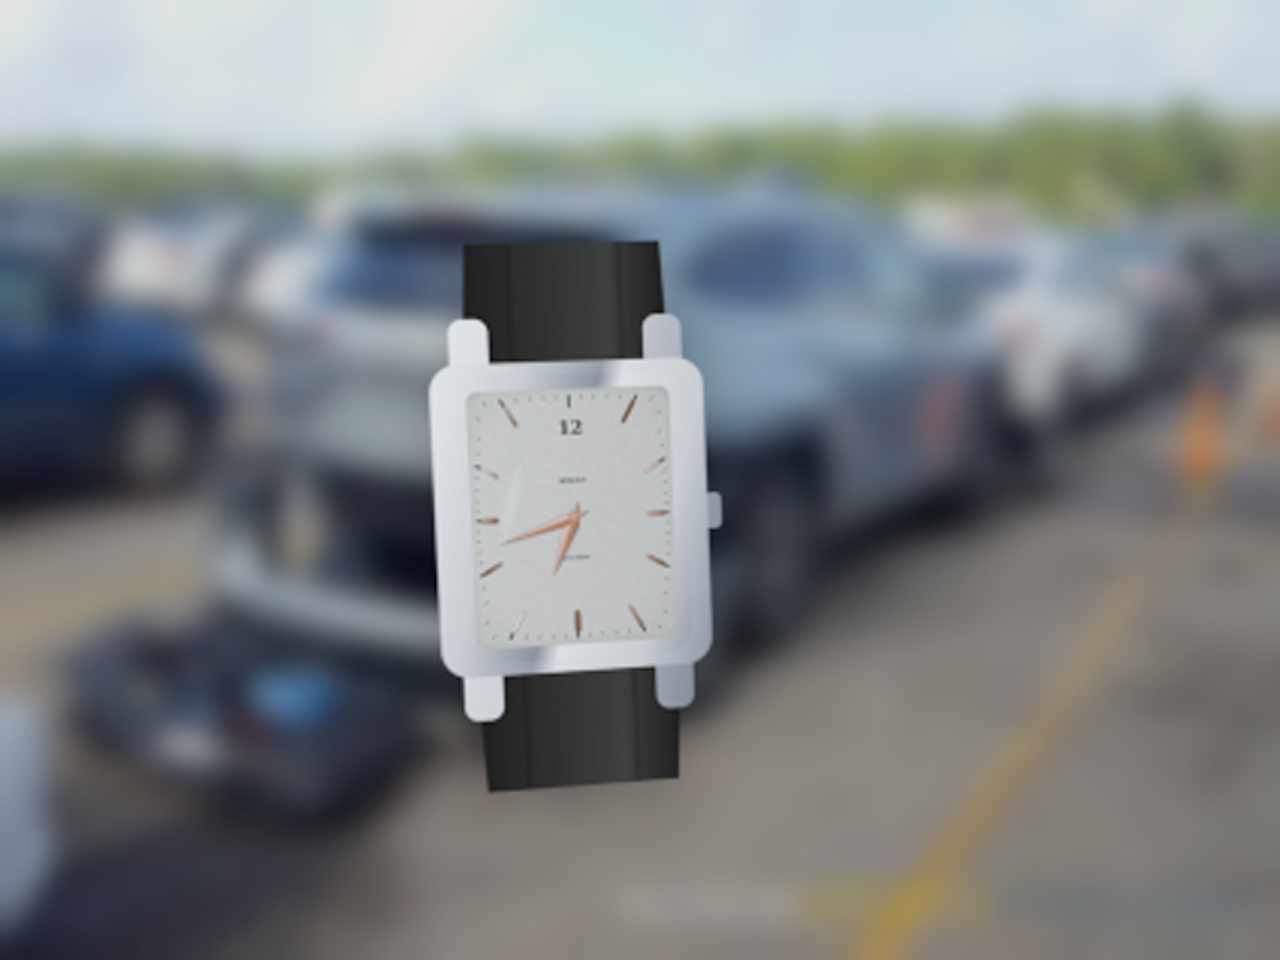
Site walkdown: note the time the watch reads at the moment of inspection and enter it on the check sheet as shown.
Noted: 6:42
